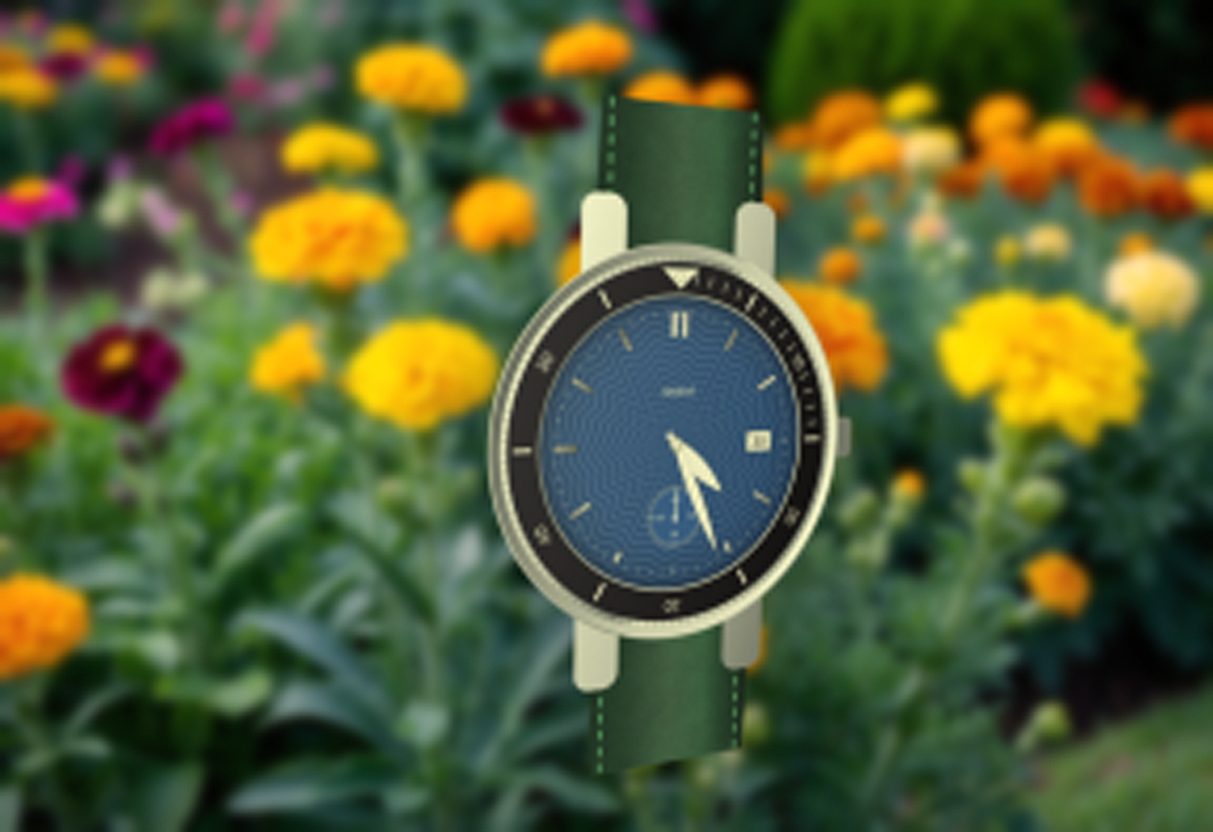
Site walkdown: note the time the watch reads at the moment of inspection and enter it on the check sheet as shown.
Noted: 4:26
